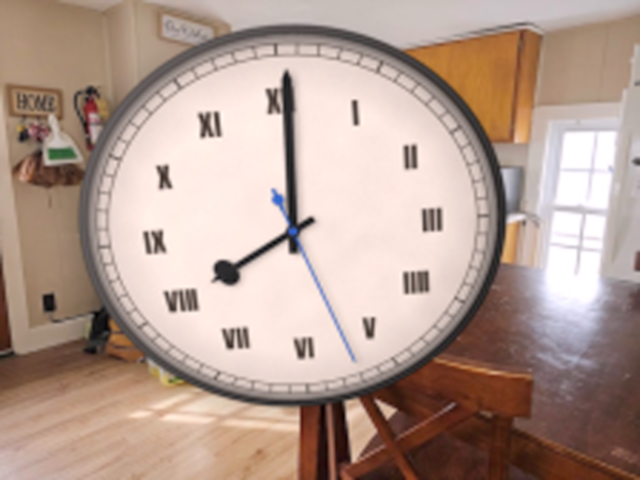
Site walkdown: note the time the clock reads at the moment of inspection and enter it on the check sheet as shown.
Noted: 8:00:27
